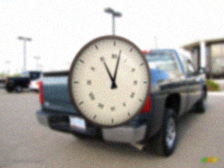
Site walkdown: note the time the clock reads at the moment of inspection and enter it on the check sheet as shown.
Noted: 11:02
